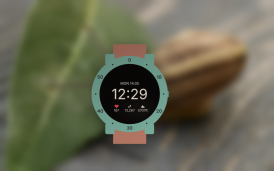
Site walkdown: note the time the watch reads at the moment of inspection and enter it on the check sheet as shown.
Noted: 12:29
